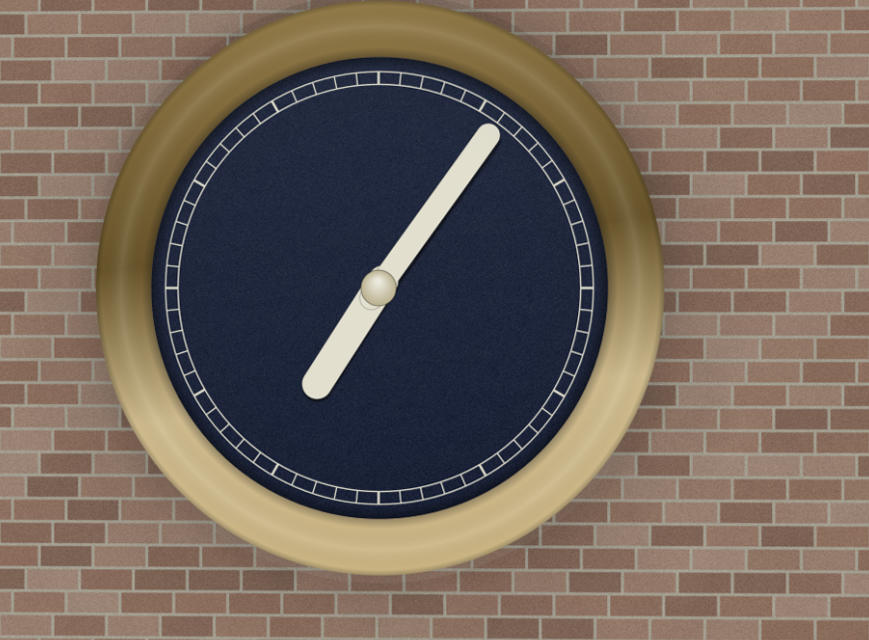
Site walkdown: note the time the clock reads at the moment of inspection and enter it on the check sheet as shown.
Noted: 7:06
